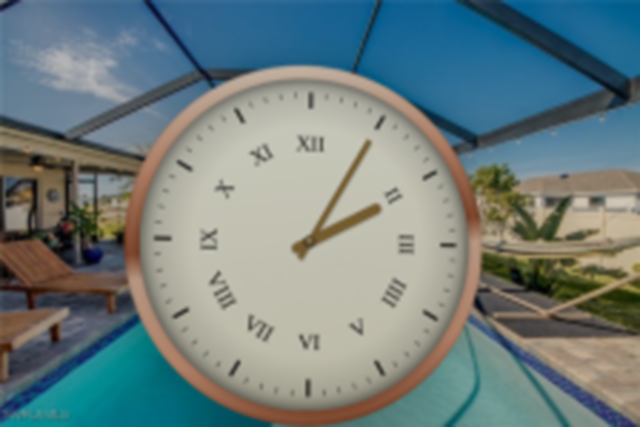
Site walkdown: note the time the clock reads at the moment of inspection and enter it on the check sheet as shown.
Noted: 2:05
